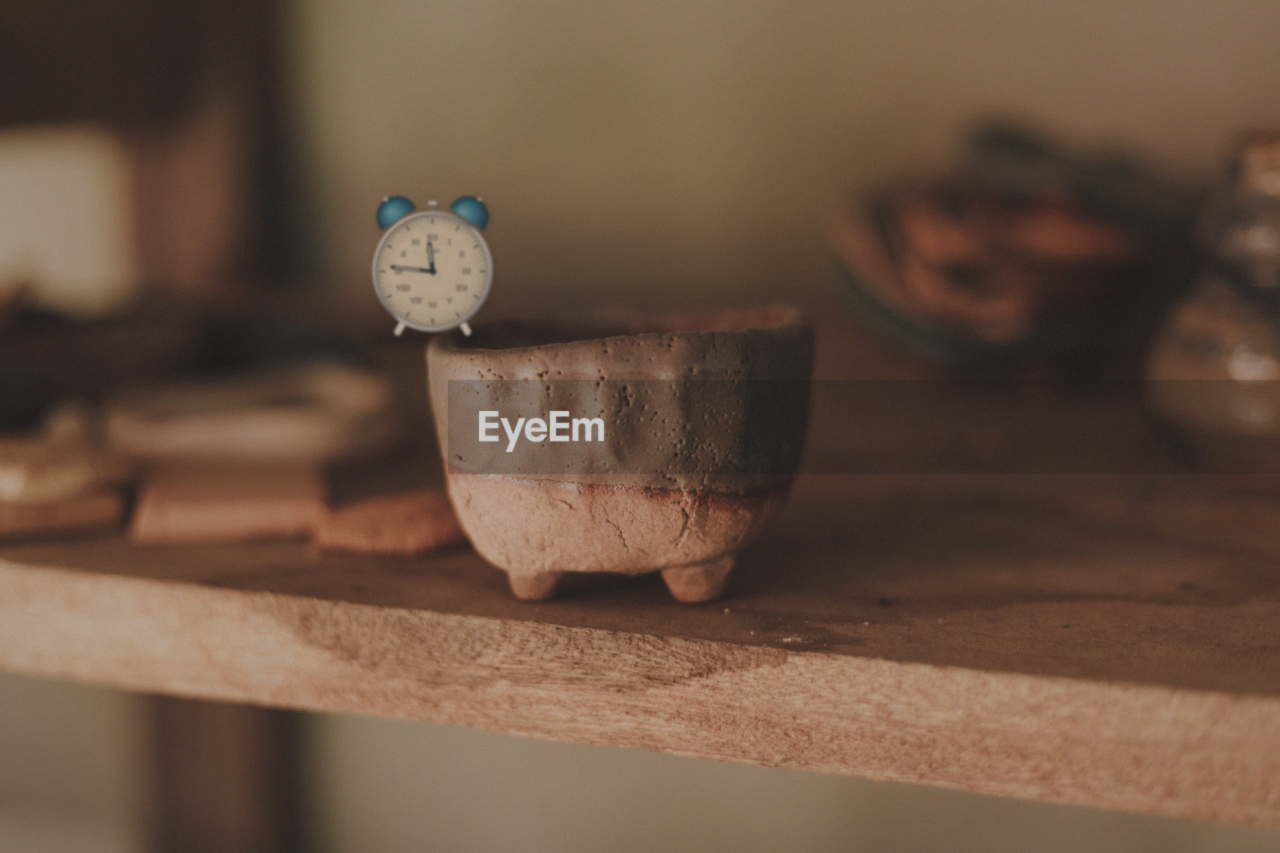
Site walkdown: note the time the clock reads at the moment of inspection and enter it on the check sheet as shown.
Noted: 11:46
